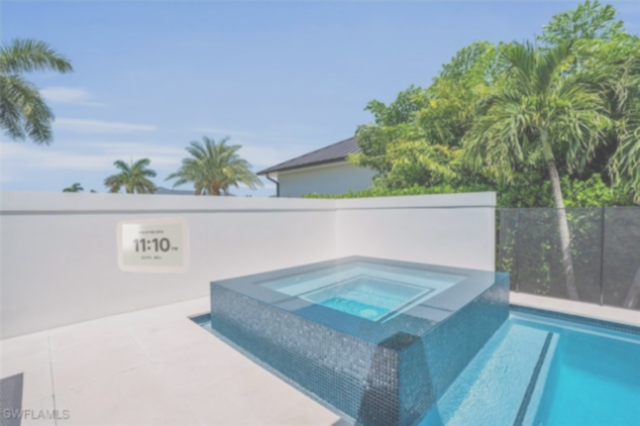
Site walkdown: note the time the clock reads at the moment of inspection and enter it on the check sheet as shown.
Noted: 11:10
